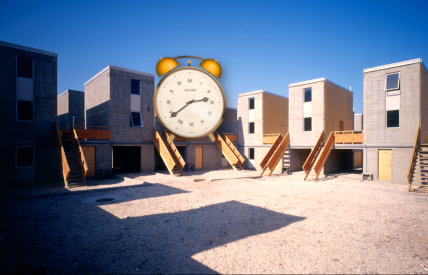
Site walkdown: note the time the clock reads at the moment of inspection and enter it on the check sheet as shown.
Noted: 2:39
